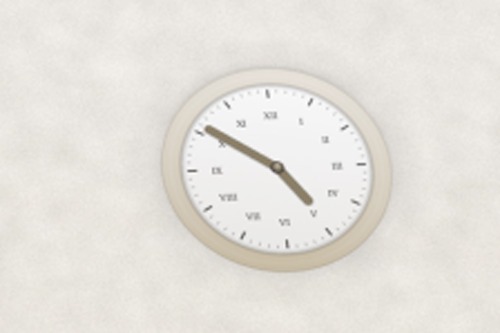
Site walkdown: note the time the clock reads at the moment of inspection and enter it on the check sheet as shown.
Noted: 4:51
